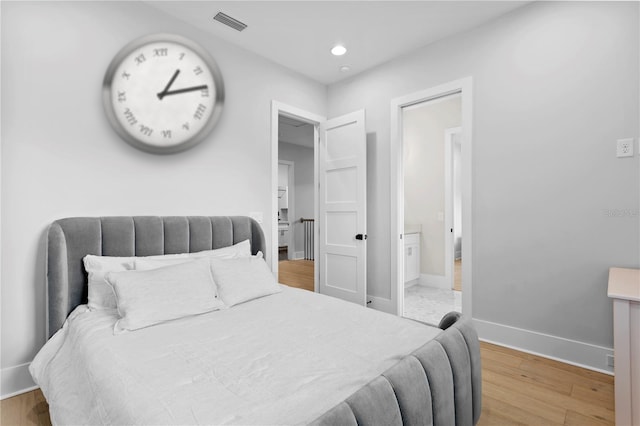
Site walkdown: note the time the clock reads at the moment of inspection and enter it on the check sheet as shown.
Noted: 1:14
